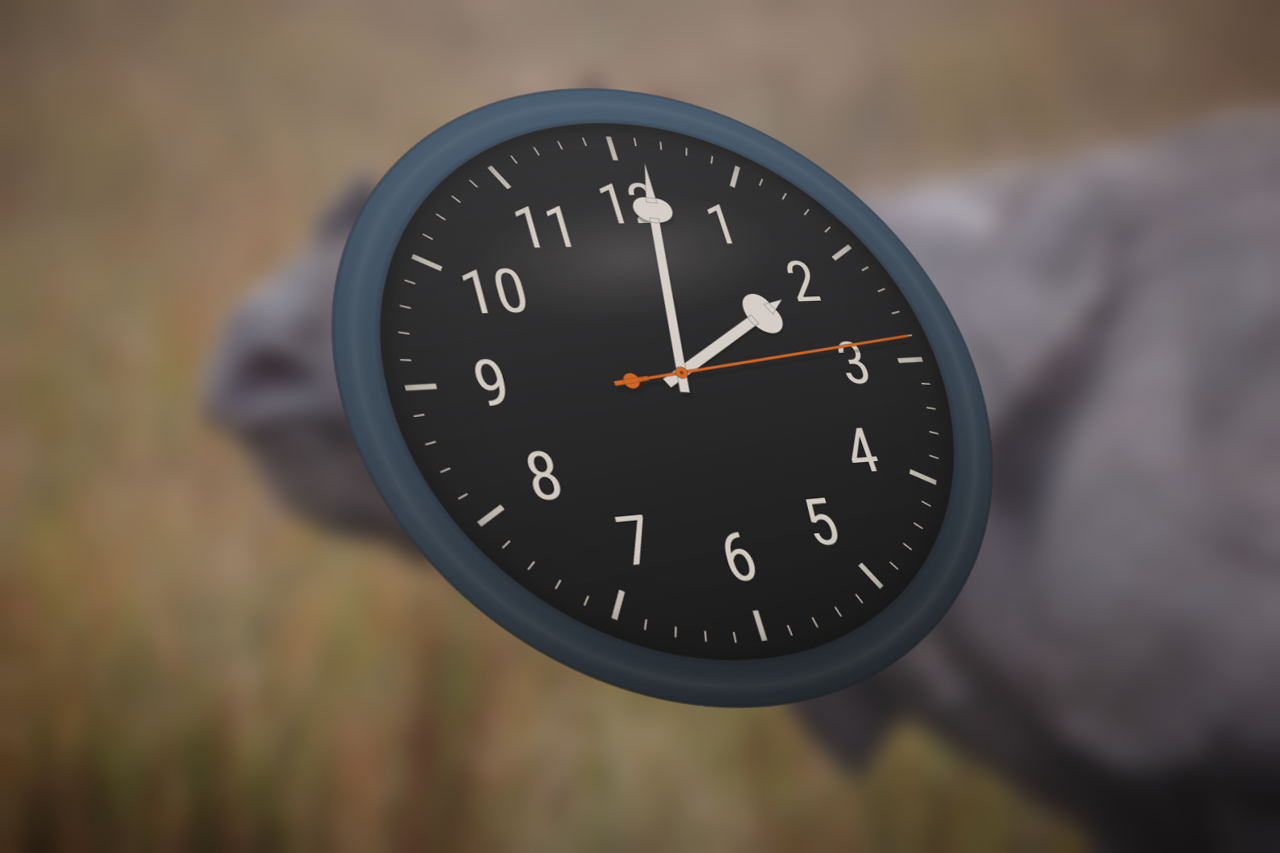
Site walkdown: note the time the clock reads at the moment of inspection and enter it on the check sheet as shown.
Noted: 2:01:14
